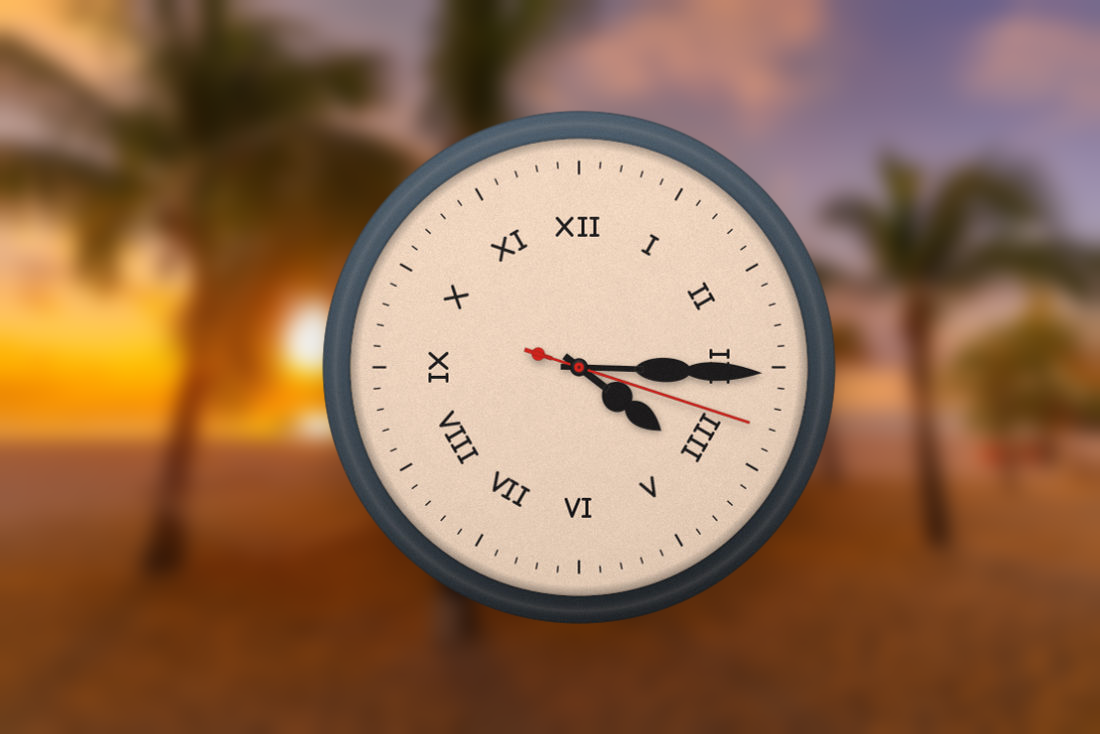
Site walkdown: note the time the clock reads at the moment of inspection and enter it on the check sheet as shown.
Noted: 4:15:18
